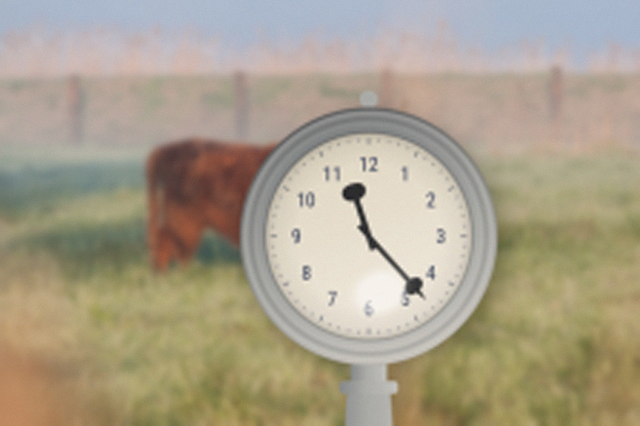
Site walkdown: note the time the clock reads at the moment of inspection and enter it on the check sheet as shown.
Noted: 11:23
